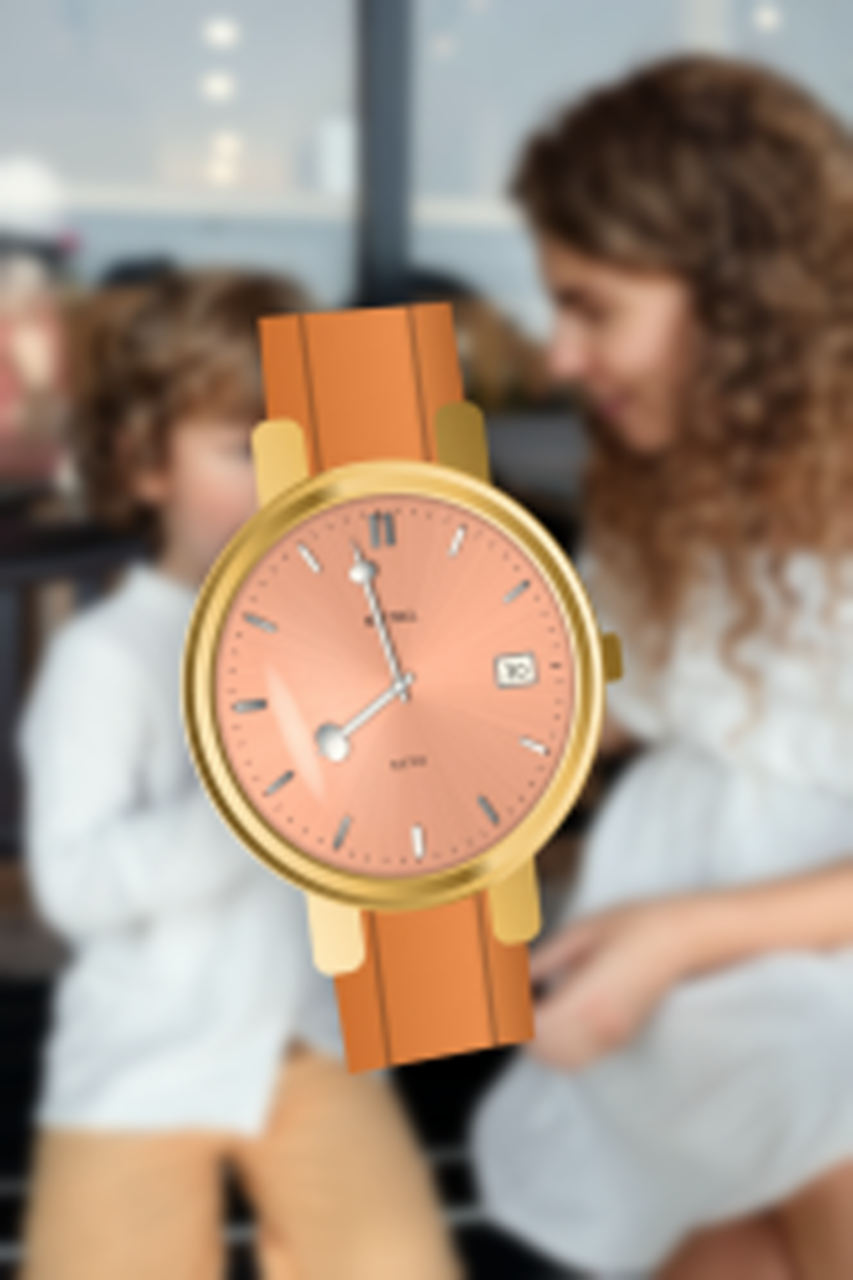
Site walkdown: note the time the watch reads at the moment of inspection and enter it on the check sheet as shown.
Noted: 7:58
